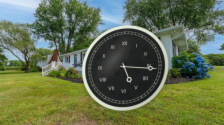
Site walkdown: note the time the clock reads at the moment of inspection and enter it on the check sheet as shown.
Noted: 5:16
